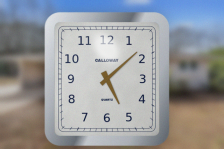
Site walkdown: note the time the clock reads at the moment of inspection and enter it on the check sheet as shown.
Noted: 5:08
